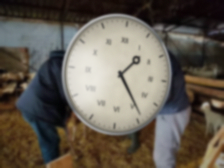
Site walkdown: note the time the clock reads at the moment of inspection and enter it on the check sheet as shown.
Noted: 1:24
